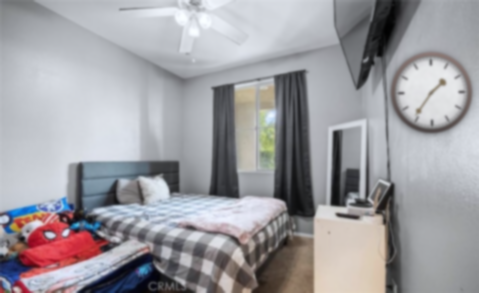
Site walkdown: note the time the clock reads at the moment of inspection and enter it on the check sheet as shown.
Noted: 1:36
